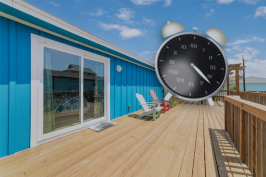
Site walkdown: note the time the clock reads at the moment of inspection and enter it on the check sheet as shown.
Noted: 4:22
